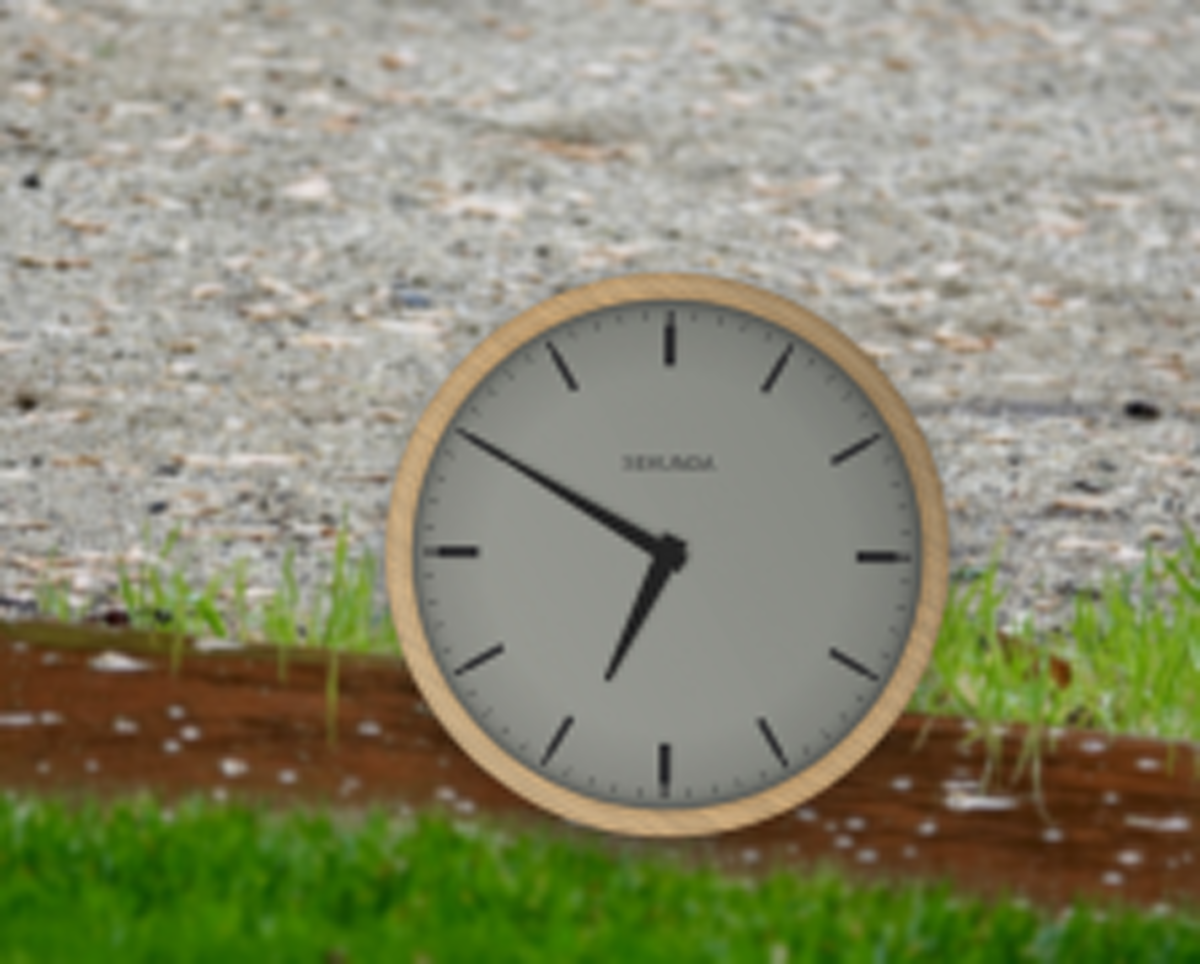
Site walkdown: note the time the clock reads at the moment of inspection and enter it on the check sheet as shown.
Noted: 6:50
